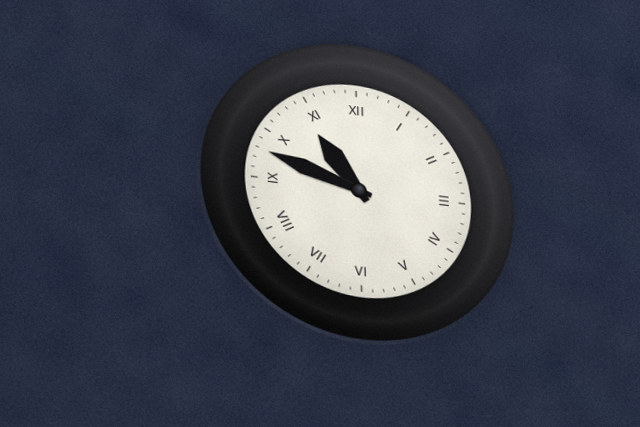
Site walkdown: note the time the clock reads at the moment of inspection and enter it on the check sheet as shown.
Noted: 10:48
